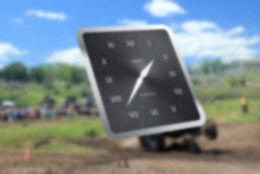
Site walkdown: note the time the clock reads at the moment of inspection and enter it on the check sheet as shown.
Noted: 1:37
